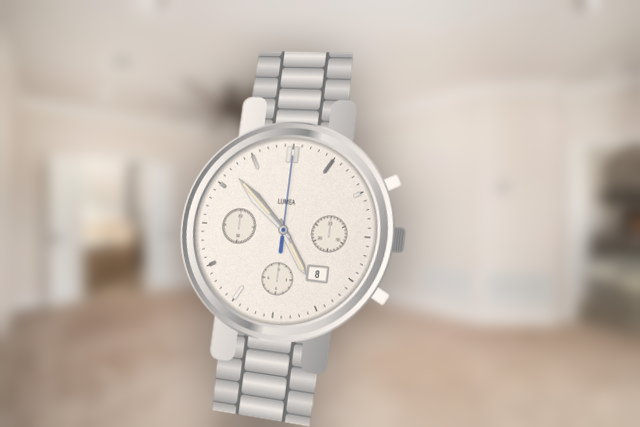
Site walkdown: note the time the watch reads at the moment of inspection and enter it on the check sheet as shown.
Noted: 4:52
